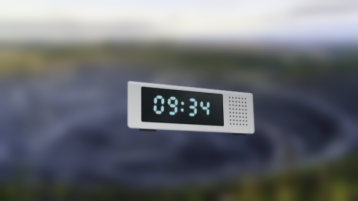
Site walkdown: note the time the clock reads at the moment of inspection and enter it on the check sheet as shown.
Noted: 9:34
